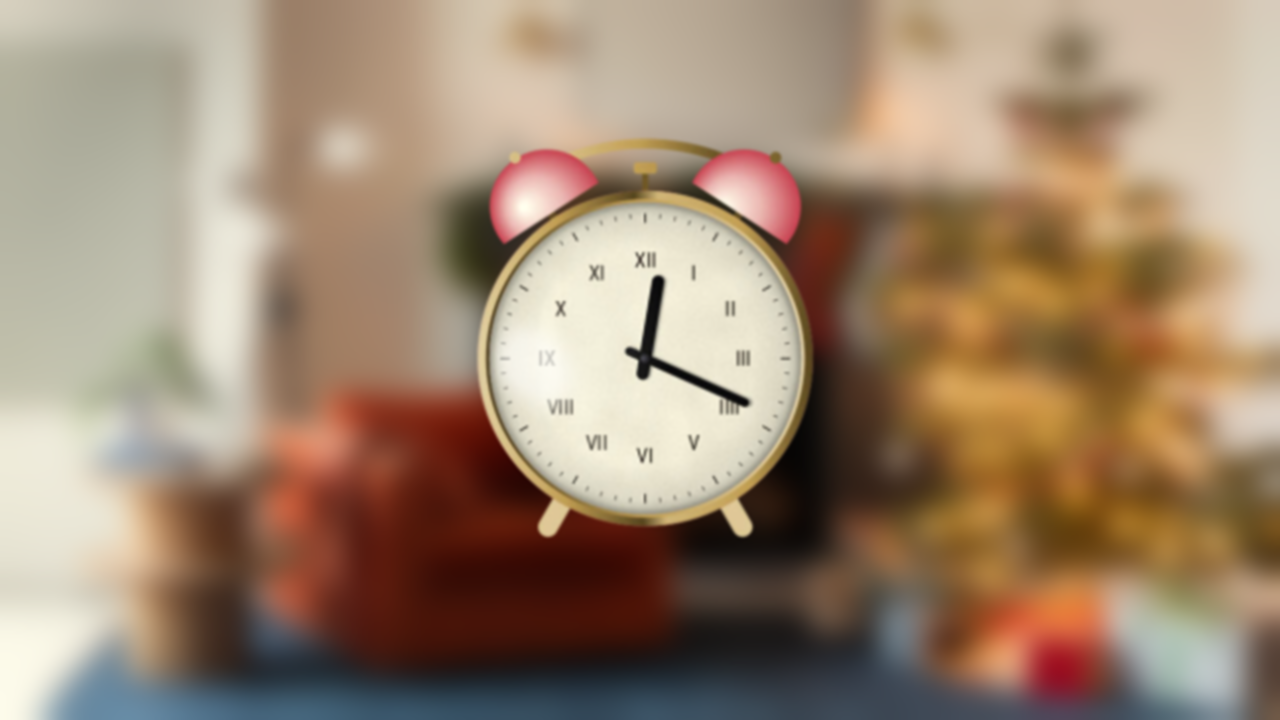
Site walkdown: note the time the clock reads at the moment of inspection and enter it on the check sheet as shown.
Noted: 12:19
